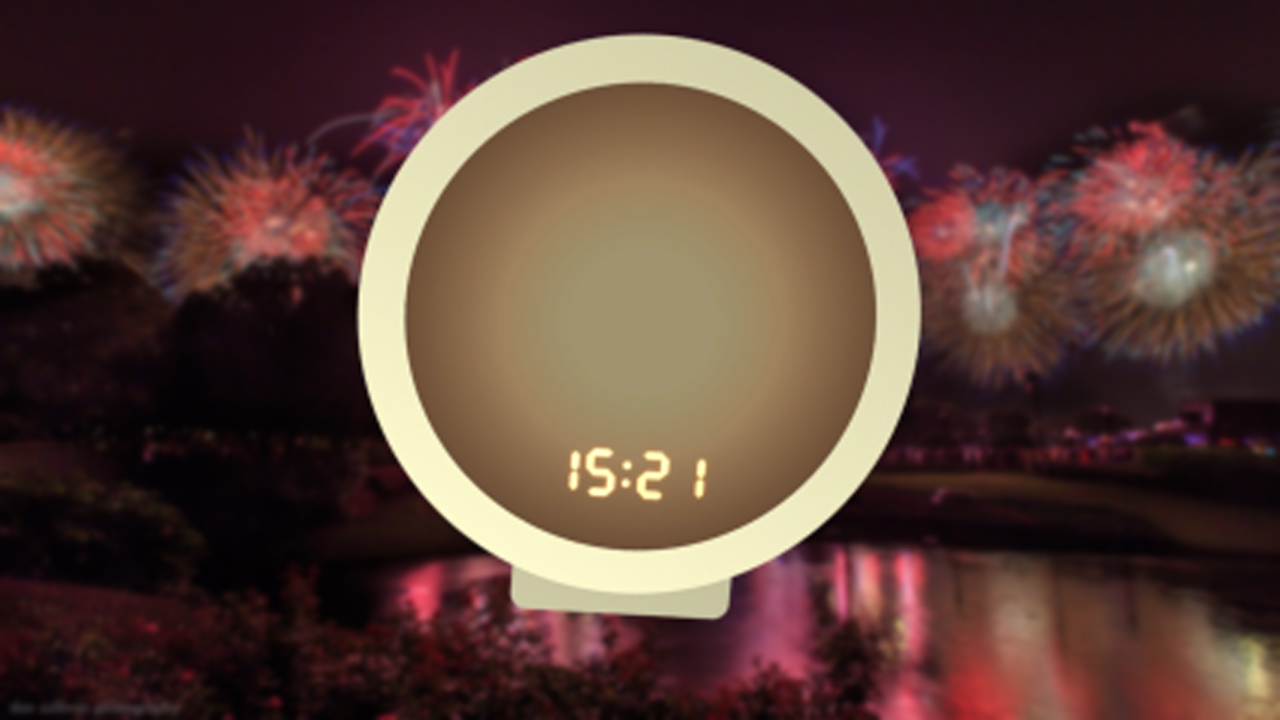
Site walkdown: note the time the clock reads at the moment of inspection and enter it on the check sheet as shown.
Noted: 15:21
